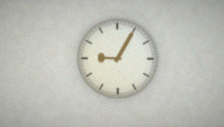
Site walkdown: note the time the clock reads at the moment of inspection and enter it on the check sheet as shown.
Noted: 9:05
